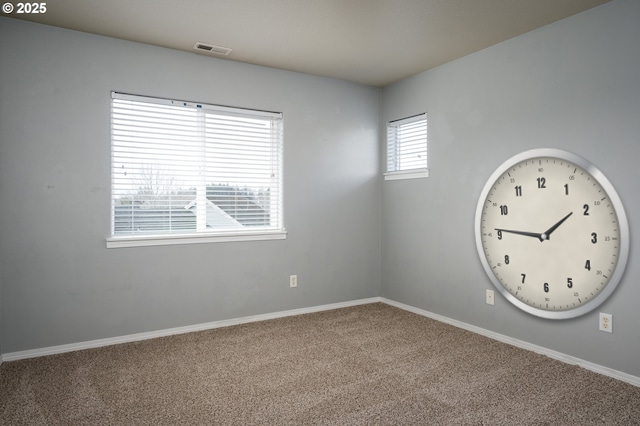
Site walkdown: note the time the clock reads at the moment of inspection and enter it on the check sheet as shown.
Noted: 1:46
